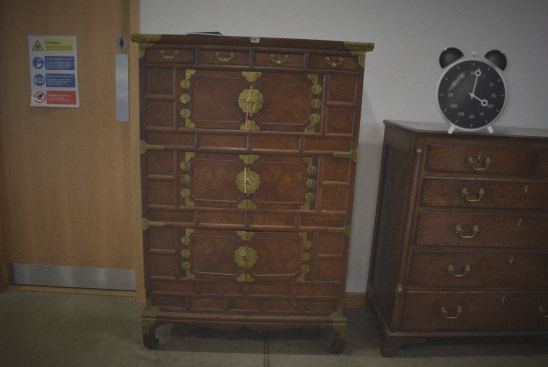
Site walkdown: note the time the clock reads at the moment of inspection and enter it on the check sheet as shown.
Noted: 4:02
